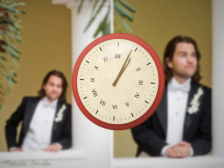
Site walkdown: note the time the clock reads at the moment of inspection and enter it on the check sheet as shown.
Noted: 1:04
